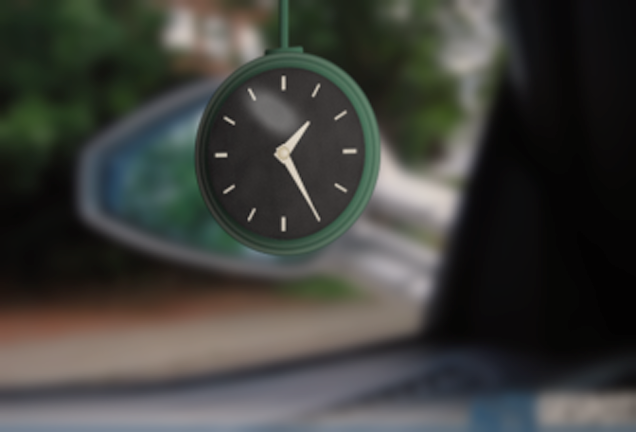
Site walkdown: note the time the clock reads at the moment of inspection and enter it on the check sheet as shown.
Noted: 1:25
